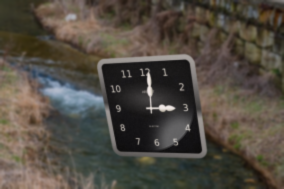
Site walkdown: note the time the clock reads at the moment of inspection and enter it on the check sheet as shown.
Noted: 3:01
